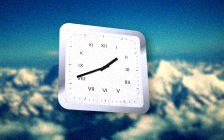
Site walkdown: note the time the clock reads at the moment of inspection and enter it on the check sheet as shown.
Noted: 1:41
